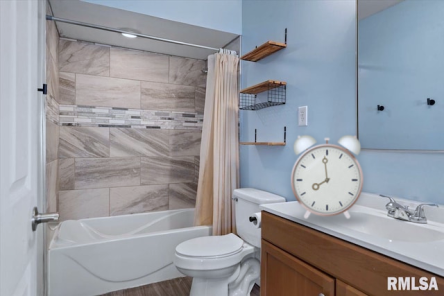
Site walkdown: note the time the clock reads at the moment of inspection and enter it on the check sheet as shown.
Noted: 7:59
